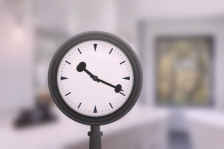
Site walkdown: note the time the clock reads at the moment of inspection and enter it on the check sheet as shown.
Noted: 10:19
